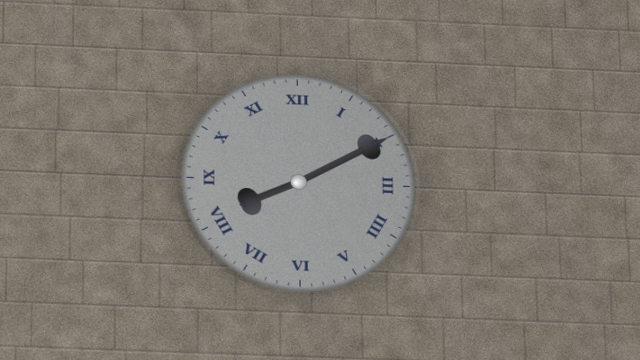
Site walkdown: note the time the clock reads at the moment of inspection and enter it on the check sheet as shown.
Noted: 8:10
